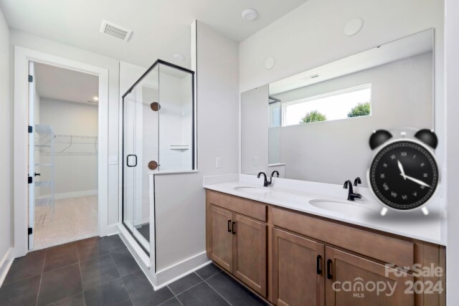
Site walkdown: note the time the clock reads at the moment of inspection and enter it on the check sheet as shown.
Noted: 11:19
